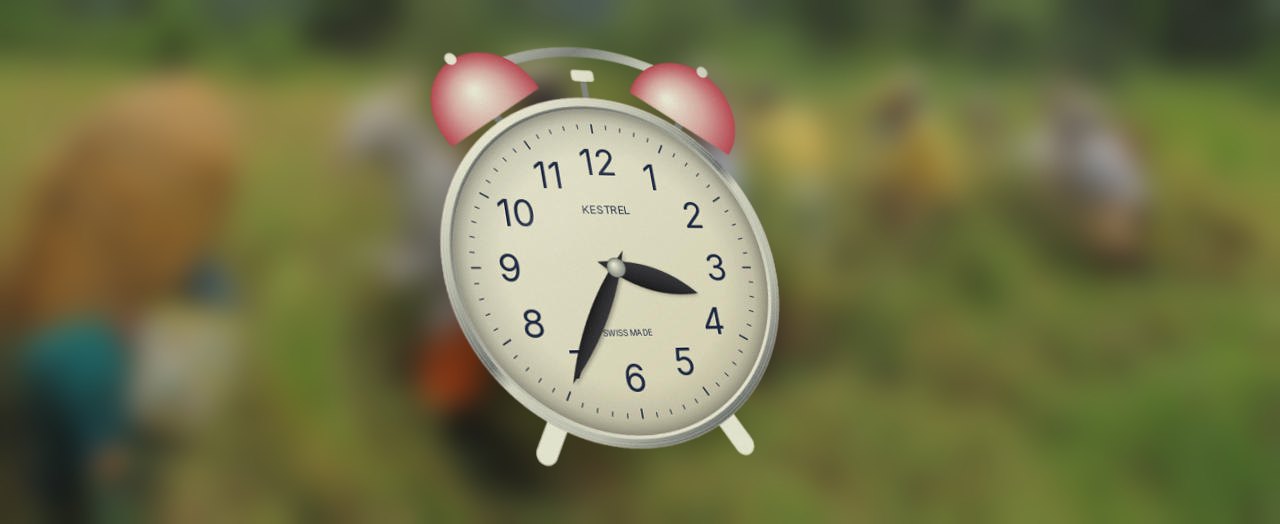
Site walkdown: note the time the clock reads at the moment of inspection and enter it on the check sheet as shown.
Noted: 3:35
